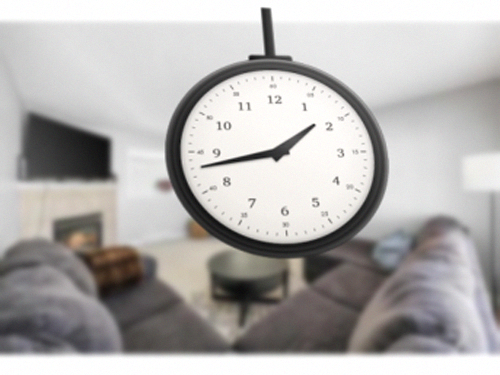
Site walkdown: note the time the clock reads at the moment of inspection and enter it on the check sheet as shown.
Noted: 1:43
